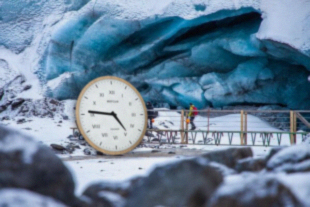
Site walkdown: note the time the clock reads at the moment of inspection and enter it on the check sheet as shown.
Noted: 4:46
